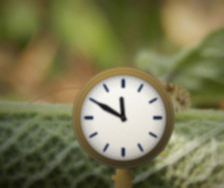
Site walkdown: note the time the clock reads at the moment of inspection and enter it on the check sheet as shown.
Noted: 11:50
